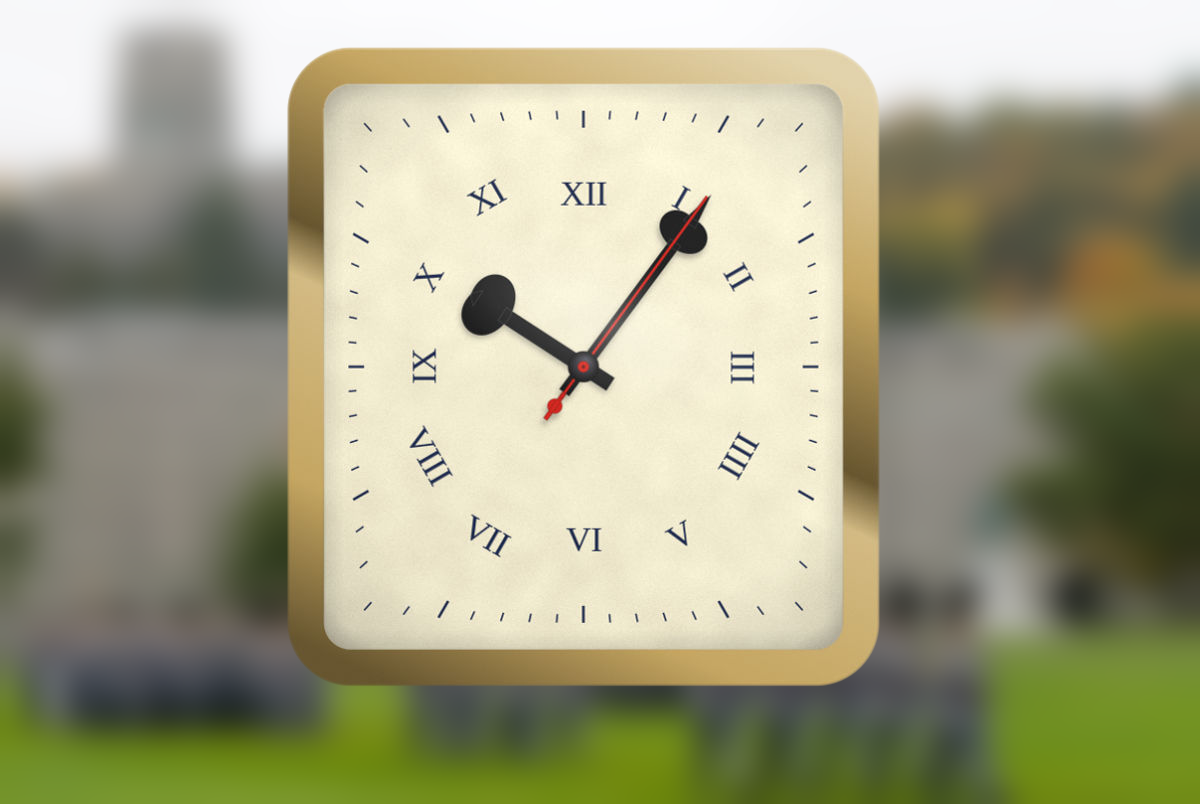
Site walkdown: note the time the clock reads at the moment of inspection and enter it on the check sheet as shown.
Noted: 10:06:06
